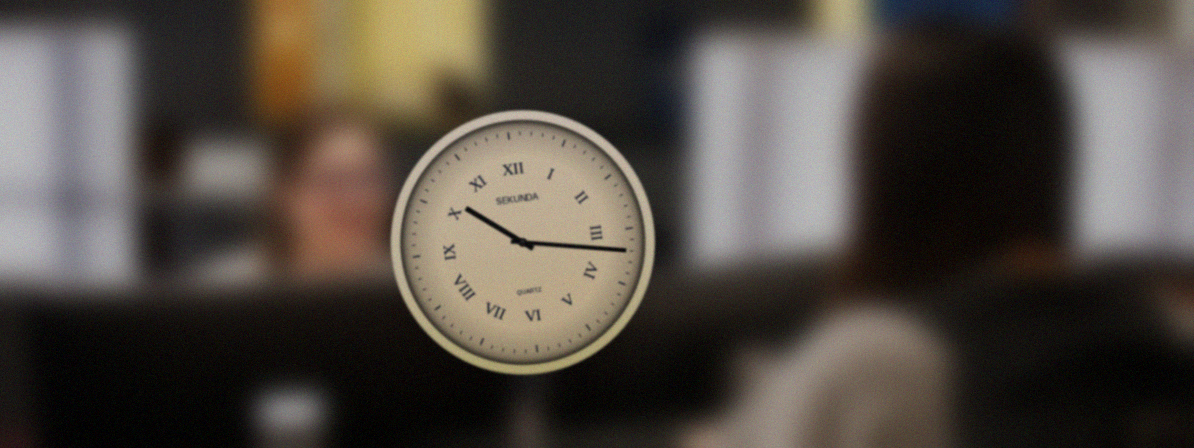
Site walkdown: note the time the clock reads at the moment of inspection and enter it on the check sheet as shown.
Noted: 10:17
